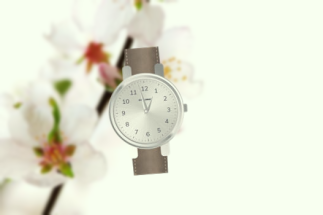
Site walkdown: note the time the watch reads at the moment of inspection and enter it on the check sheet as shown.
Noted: 12:58
